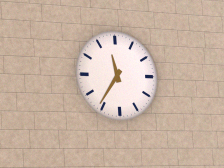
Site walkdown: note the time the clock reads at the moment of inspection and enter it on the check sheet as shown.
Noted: 11:36
